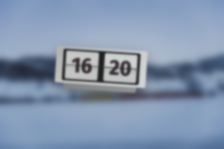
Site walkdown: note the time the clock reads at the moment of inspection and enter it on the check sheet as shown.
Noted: 16:20
